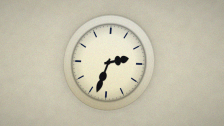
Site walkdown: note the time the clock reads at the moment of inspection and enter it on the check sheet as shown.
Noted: 2:33
